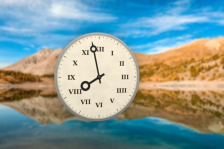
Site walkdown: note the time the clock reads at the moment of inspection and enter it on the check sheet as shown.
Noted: 7:58
